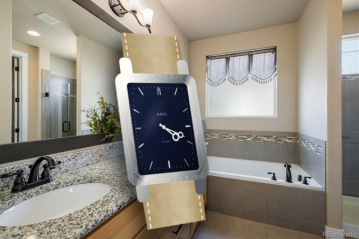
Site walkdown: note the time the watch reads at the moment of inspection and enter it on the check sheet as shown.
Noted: 4:19
